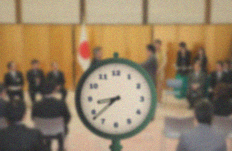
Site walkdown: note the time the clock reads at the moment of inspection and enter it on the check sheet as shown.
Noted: 8:38
